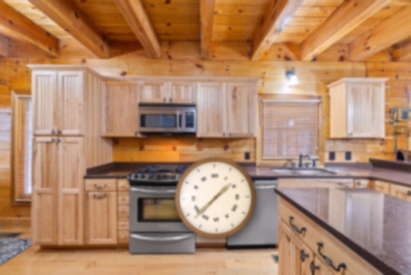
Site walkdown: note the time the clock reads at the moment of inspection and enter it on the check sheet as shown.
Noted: 1:38
